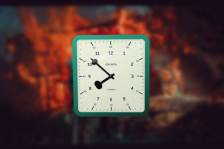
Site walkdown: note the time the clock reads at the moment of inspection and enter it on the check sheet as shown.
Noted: 7:52
